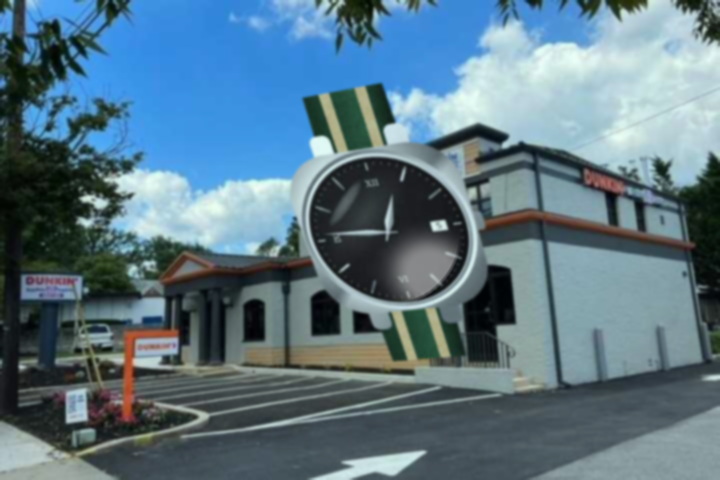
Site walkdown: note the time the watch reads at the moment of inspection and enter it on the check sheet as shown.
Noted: 12:46
